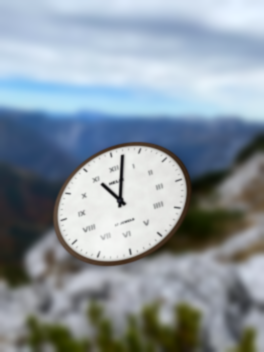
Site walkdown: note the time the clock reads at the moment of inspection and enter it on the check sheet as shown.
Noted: 11:02
